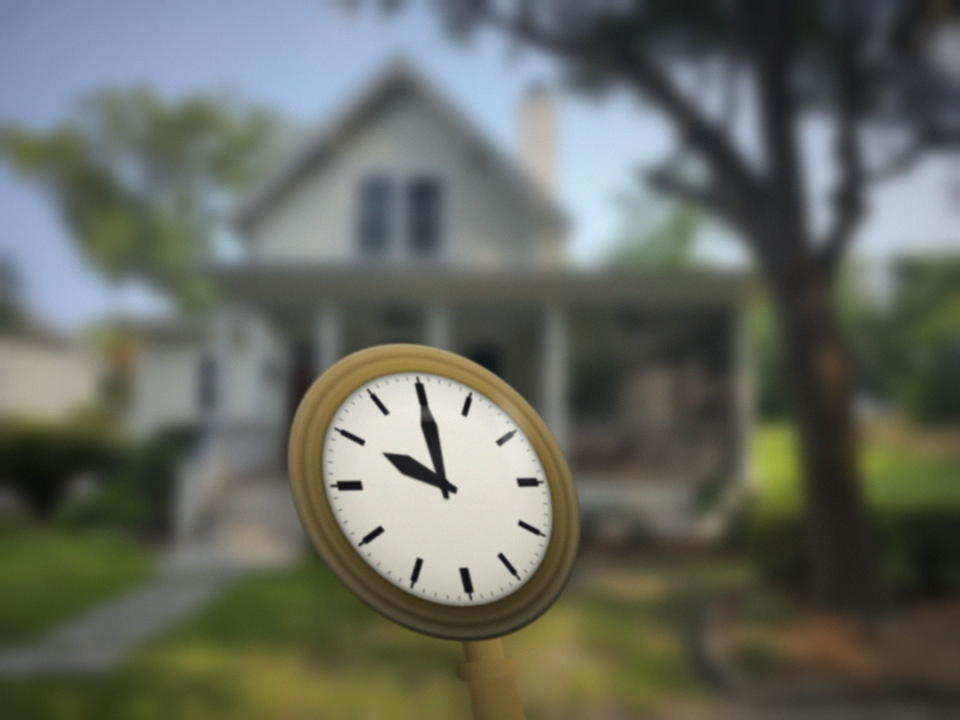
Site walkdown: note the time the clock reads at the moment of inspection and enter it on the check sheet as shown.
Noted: 10:00
